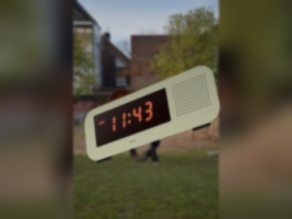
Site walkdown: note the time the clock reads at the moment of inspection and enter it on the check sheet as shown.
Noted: 11:43
